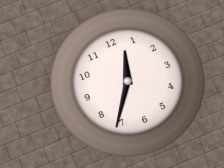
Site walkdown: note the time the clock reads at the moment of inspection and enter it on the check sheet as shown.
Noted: 12:36
